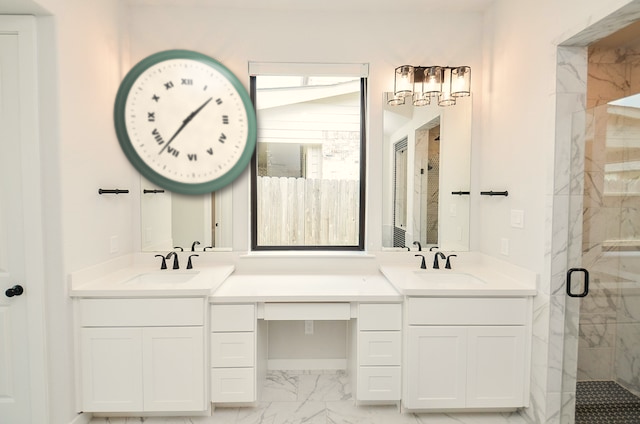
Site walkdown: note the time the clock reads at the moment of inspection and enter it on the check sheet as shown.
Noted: 1:37
